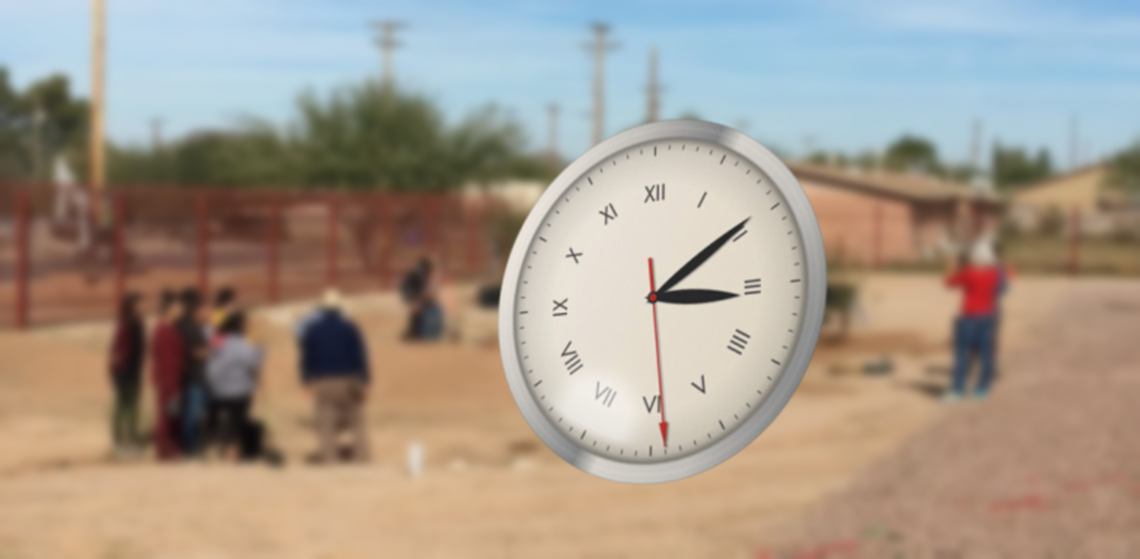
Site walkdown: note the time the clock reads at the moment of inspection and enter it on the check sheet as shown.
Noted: 3:09:29
